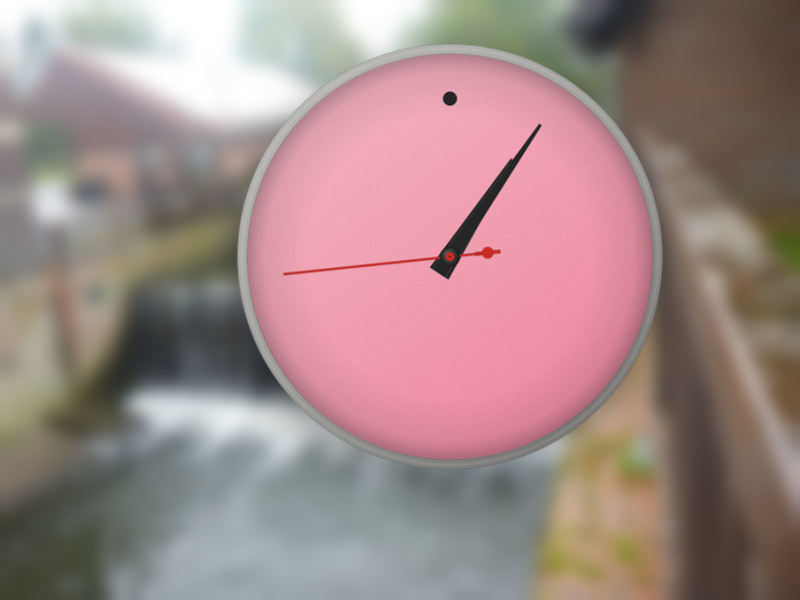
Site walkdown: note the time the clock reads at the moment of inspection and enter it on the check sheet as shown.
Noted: 1:05:44
